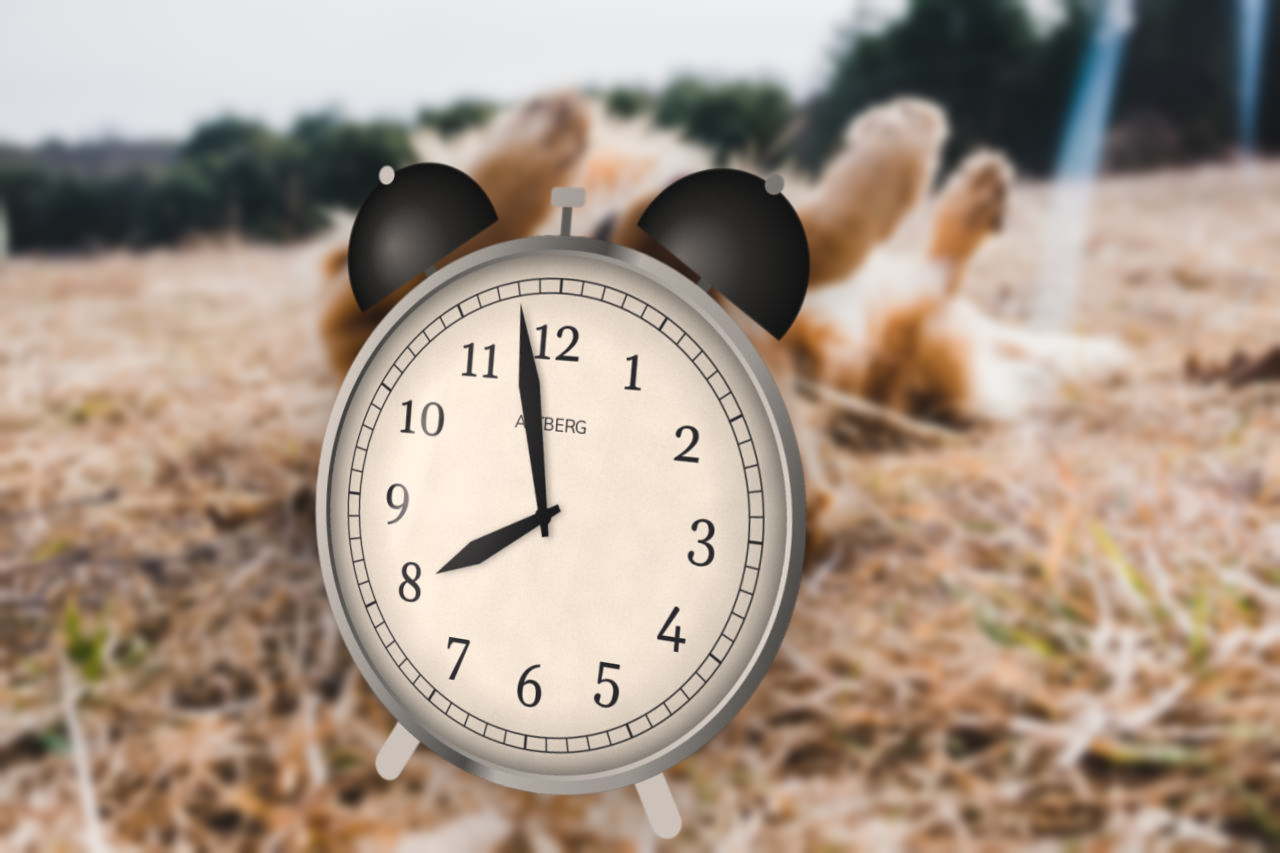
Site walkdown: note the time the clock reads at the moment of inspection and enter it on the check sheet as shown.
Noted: 7:58
